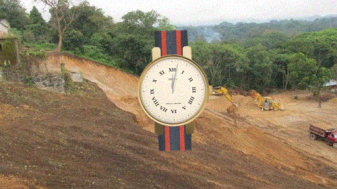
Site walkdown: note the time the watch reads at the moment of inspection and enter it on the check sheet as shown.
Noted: 12:02
